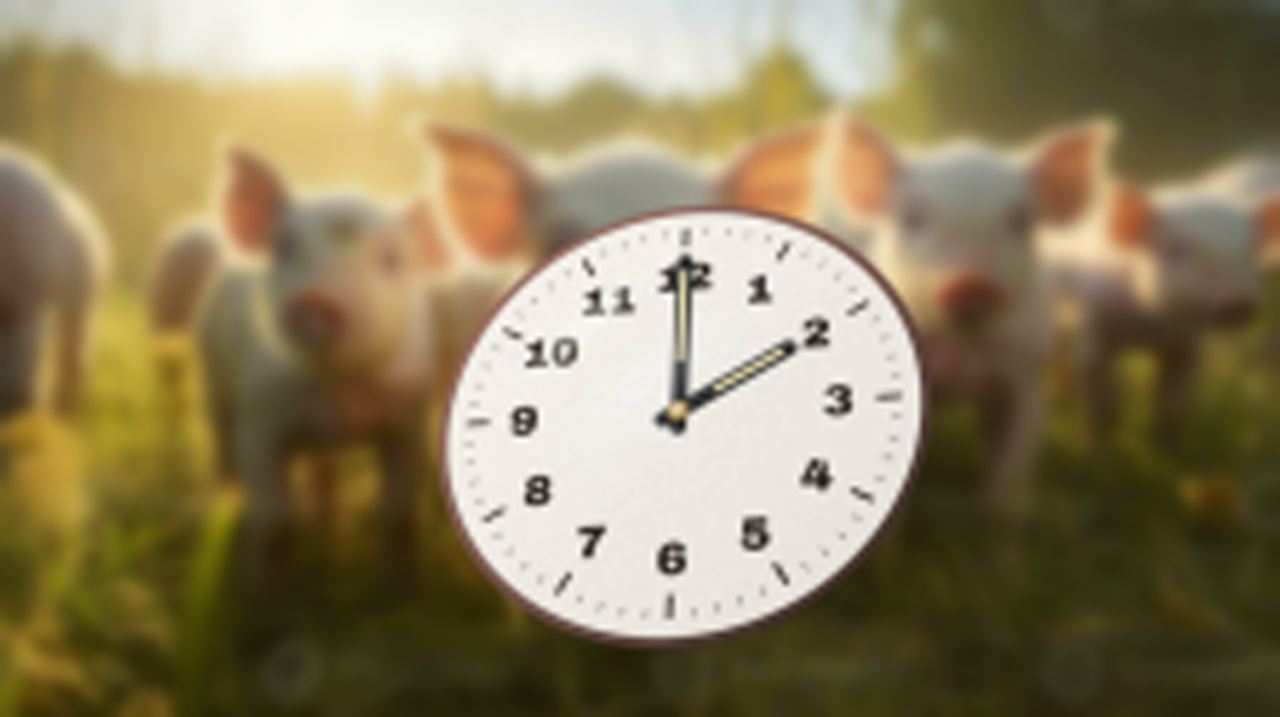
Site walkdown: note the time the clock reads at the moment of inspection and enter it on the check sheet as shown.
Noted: 2:00
